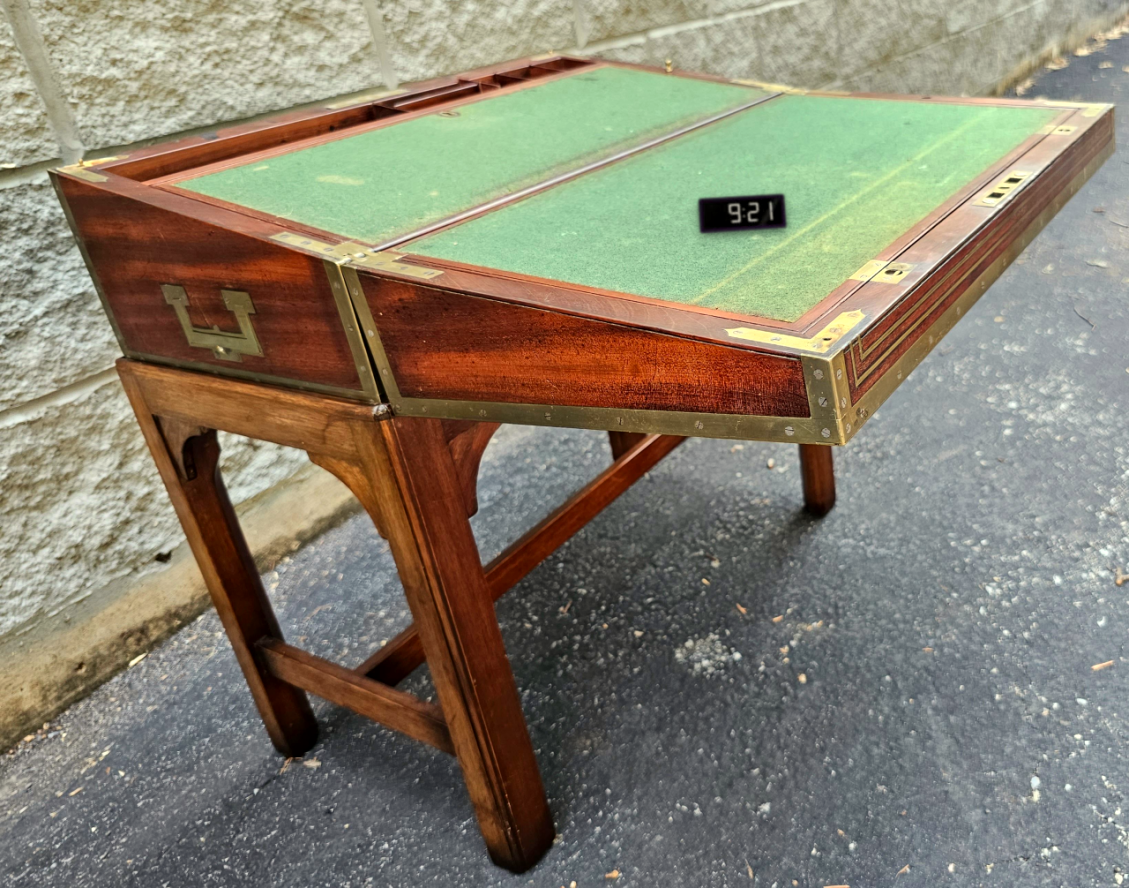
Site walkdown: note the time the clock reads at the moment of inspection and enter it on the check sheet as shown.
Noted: 9:21
